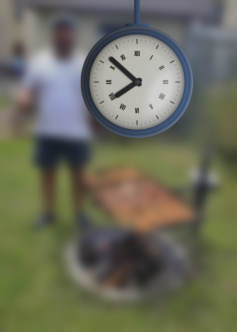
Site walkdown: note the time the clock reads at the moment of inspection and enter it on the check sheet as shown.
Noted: 7:52
